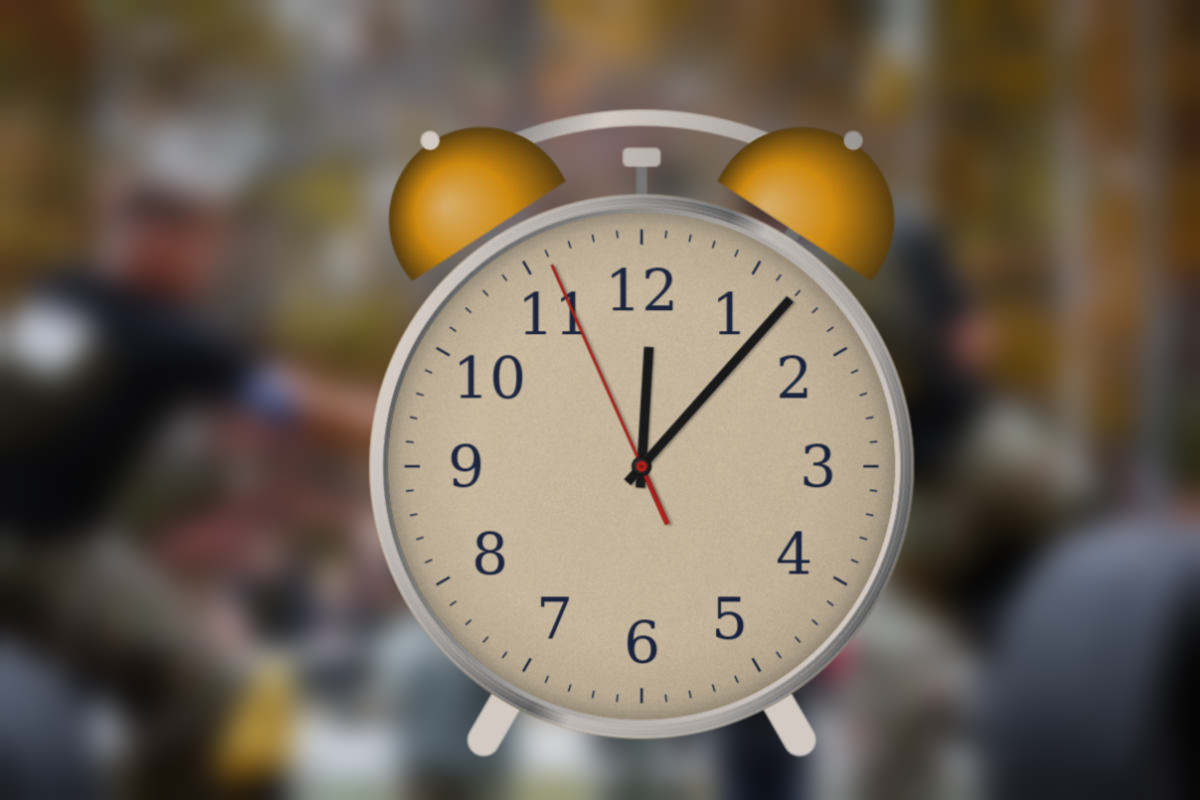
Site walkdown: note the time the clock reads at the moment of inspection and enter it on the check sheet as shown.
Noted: 12:06:56
